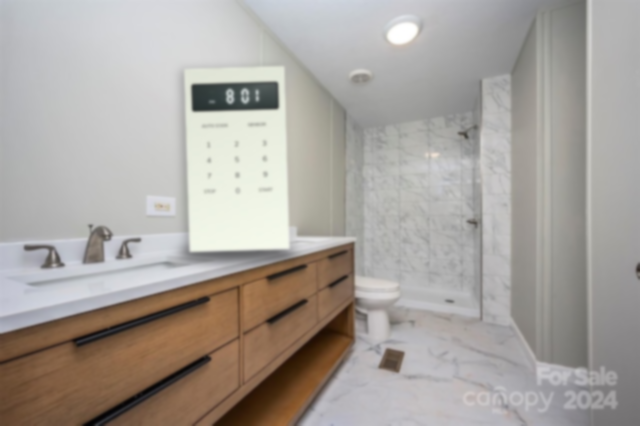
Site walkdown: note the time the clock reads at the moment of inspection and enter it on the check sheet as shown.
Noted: 8:01
